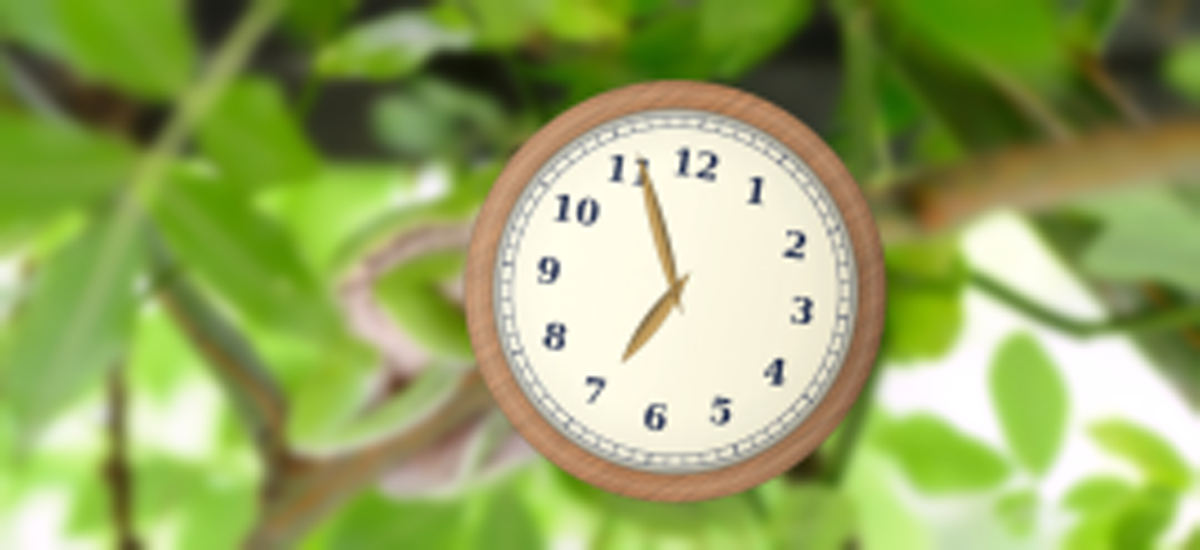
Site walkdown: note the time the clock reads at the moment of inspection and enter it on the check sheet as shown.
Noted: 6:56
